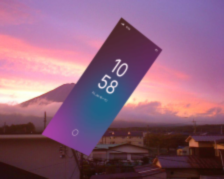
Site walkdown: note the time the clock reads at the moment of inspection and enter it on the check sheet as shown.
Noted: 10:58
